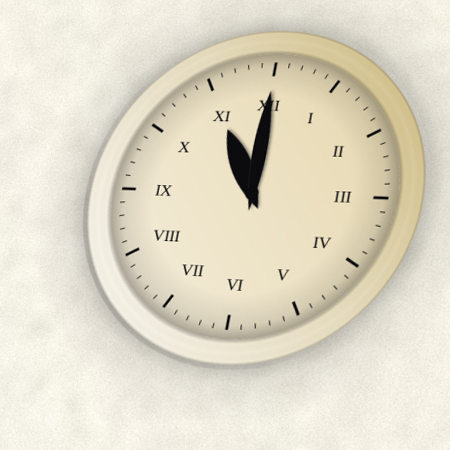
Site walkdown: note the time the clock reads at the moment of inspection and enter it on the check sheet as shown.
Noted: 11:00
